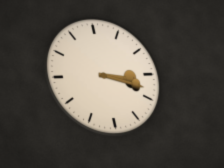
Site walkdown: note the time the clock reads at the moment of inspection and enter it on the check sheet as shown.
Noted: 3:18
